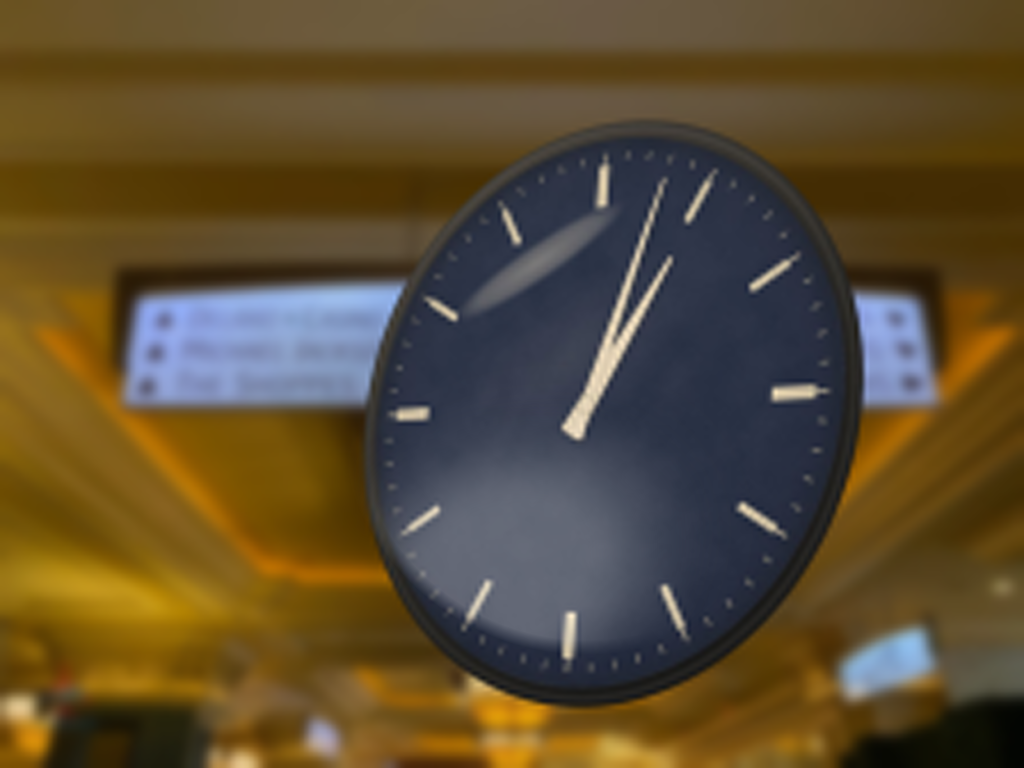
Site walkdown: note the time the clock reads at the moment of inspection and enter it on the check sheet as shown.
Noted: 1:03
